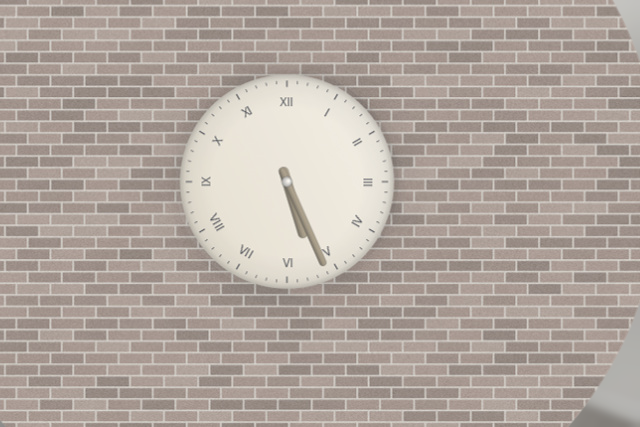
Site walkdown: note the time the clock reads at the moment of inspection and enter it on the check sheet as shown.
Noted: 5:26
